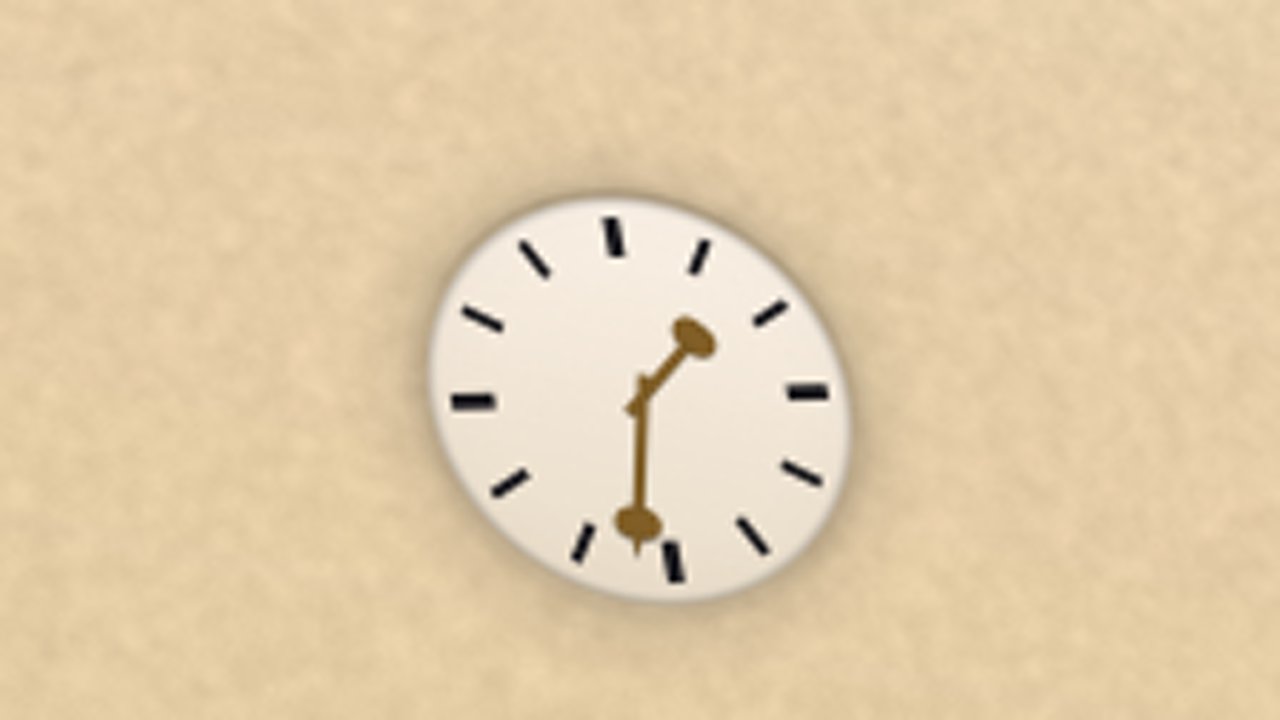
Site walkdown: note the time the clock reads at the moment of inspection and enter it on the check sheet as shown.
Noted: 1:32
